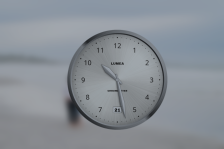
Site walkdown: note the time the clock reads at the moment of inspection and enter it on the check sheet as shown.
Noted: 10:28
